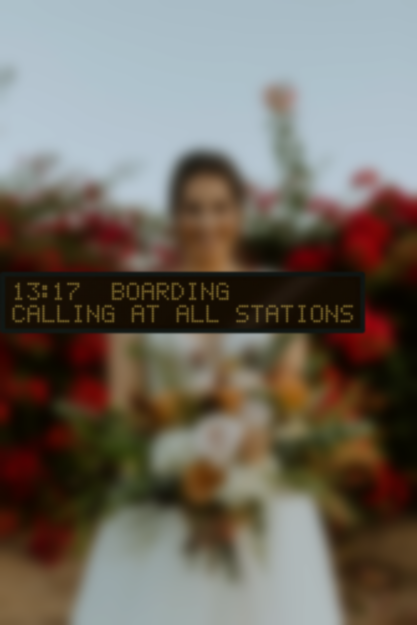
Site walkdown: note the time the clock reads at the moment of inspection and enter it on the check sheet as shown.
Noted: 13:17
